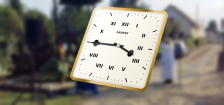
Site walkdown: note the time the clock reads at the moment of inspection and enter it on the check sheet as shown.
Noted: 3:45
